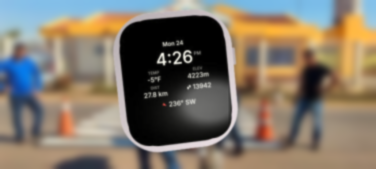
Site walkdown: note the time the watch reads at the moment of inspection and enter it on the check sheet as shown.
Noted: 4:26
